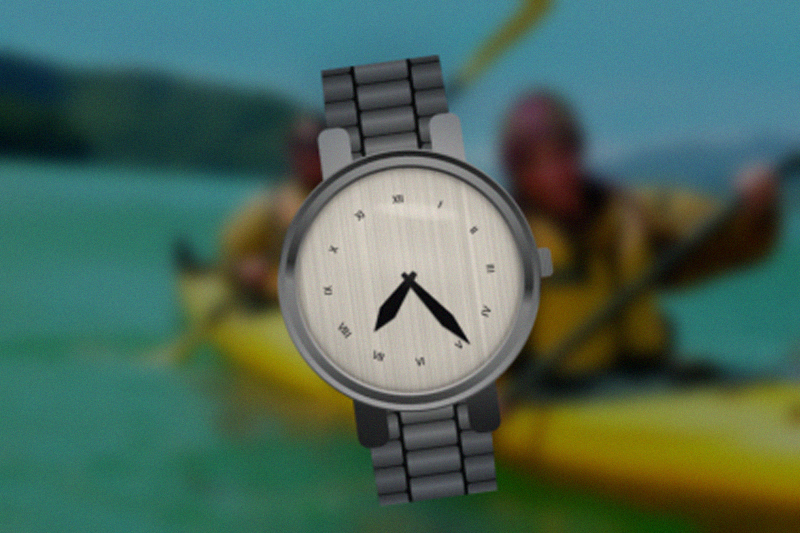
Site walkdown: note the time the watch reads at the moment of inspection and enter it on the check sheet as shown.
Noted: 7:24
